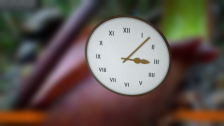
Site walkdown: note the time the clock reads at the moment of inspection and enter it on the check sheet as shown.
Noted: 3:07
